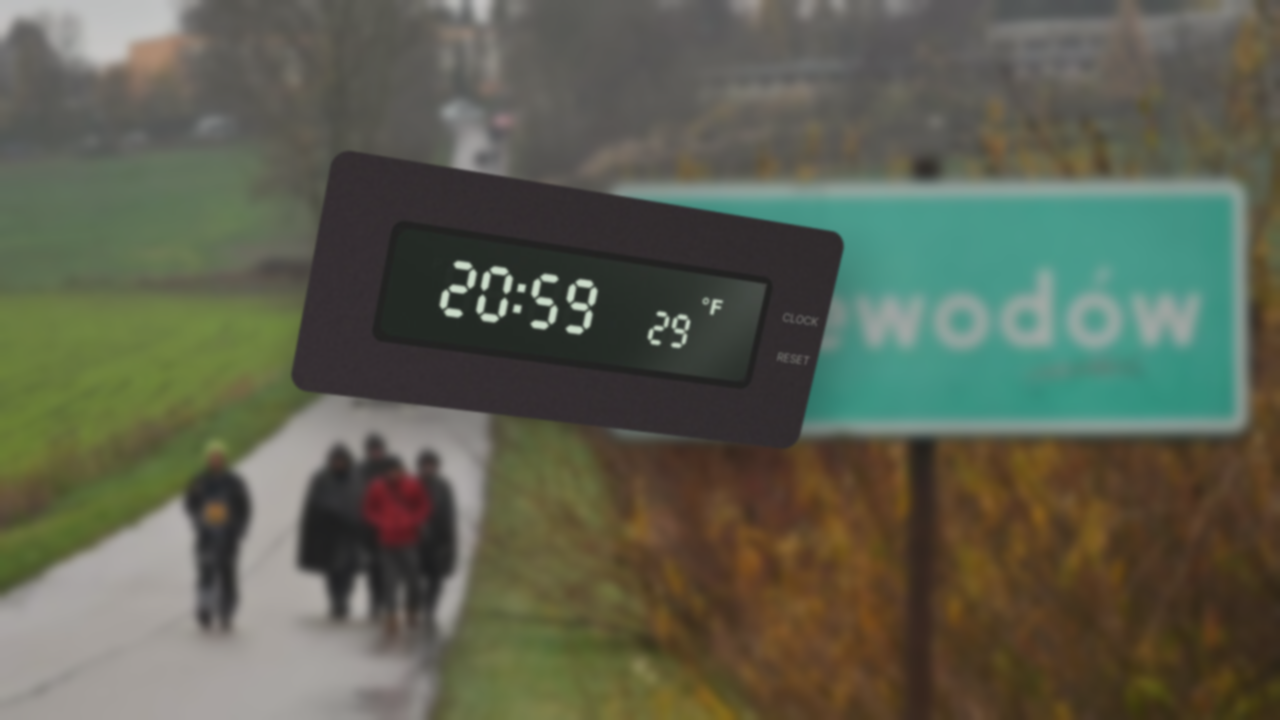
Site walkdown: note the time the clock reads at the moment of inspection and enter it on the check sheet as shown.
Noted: 20:59
